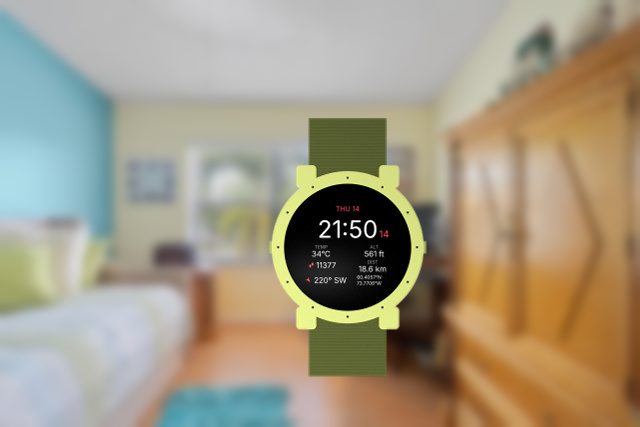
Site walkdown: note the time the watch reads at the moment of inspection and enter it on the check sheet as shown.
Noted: 21:50:14
